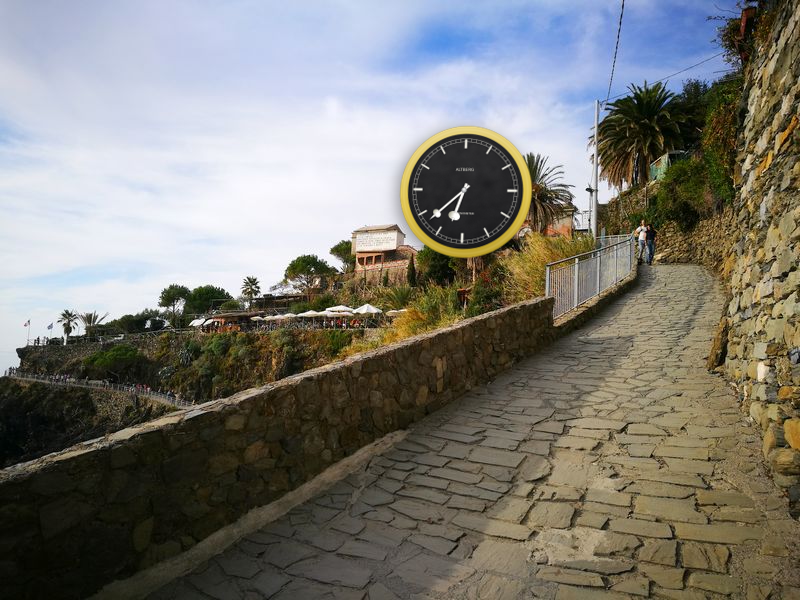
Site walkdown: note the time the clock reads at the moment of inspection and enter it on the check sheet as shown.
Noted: 6:38
